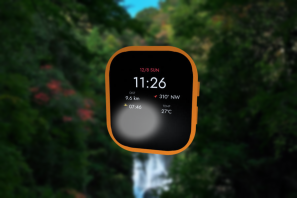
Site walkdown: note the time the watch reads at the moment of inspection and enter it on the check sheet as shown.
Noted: 11:26
